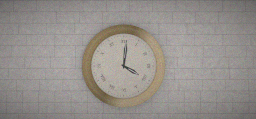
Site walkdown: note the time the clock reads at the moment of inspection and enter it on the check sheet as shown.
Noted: 4:01
